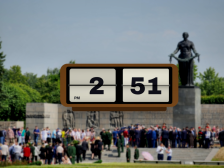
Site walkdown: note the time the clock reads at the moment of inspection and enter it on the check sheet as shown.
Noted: 2:51
